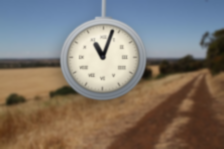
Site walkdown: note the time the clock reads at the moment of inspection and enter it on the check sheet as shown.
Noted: 11:03
